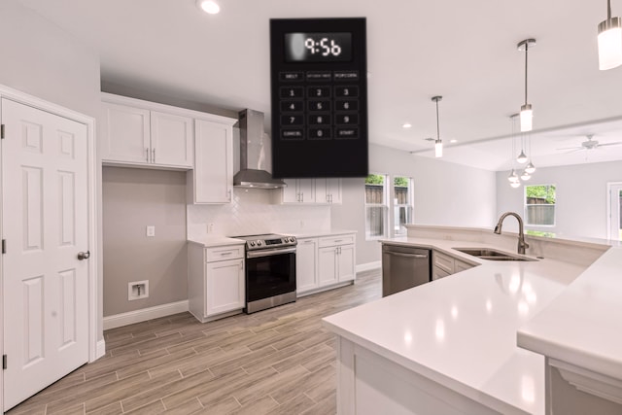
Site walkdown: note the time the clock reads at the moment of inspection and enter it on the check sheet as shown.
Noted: 9:56
